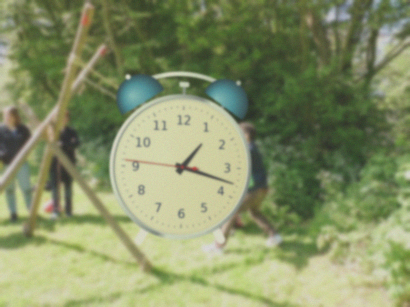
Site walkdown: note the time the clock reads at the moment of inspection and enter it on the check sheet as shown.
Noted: 1:17:46
